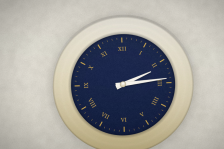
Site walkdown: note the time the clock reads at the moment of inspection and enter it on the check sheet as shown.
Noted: 2:14
